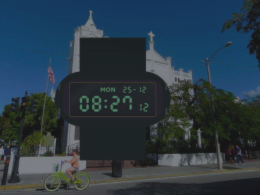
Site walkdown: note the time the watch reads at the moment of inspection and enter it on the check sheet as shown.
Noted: 8:27:12
